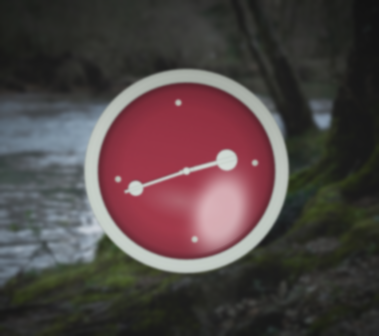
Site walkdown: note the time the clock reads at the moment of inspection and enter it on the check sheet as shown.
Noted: 2:43
